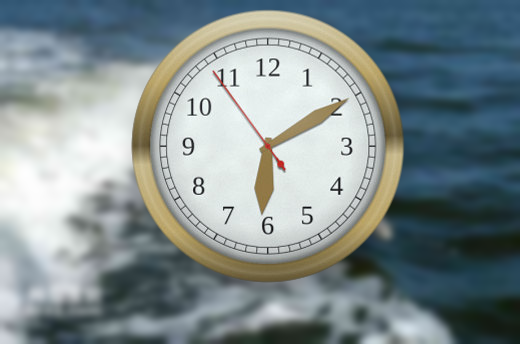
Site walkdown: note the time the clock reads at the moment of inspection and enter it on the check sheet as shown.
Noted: 6:09:54
